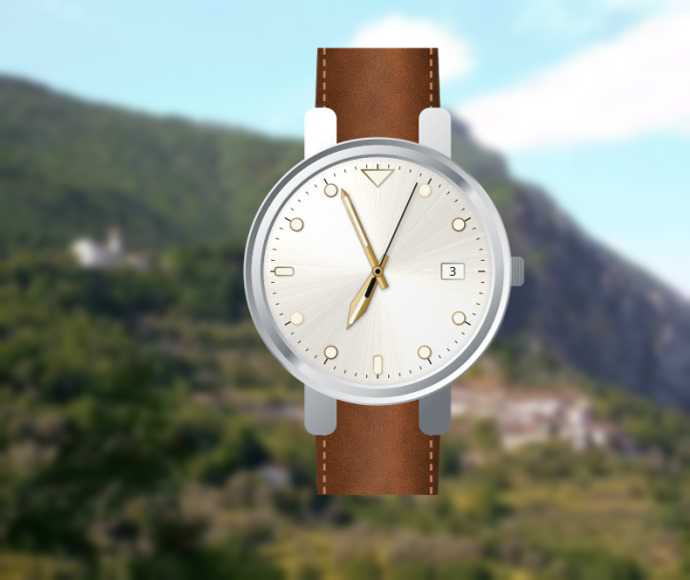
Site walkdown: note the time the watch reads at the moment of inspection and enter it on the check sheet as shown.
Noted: 6:56:04
